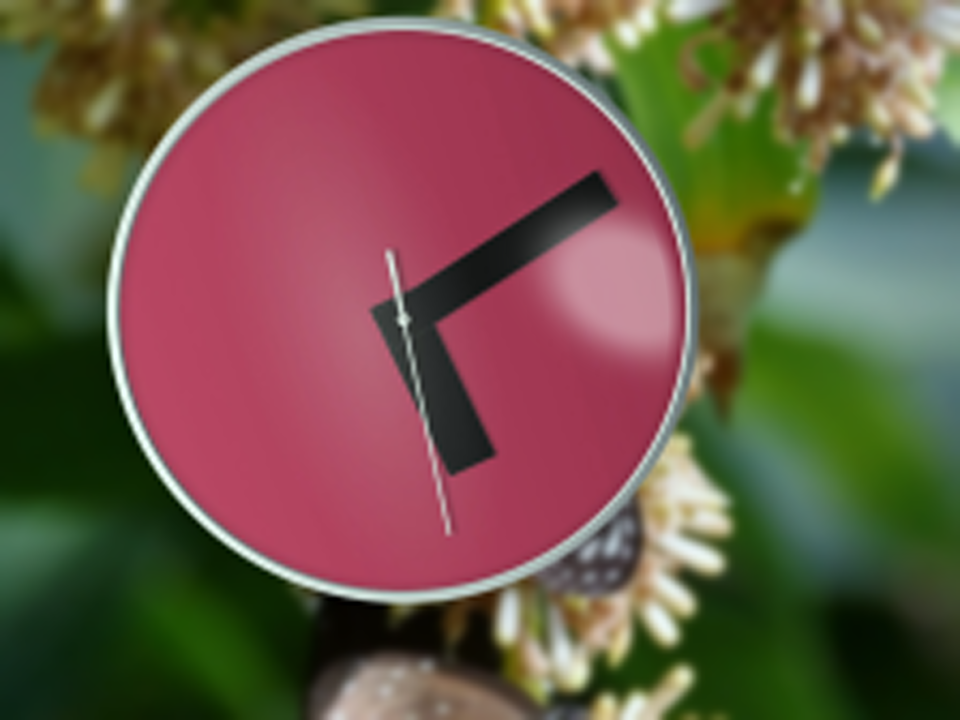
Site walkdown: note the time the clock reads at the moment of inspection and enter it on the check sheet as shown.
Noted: 5:09:28
